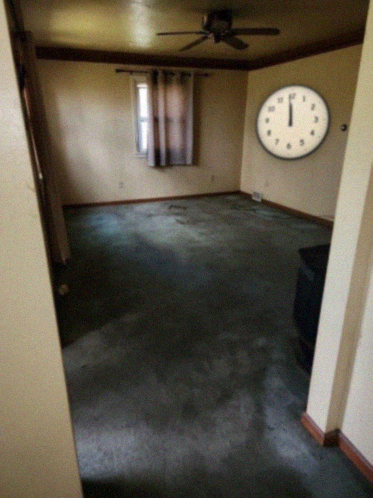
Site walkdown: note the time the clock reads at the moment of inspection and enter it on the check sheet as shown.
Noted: 11:59
